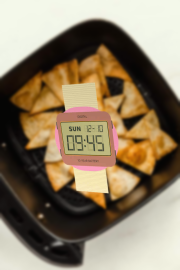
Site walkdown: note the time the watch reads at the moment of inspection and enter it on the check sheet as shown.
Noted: 9:45
